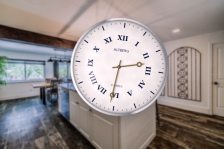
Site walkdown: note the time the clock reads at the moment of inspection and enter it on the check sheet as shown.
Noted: 2:31
